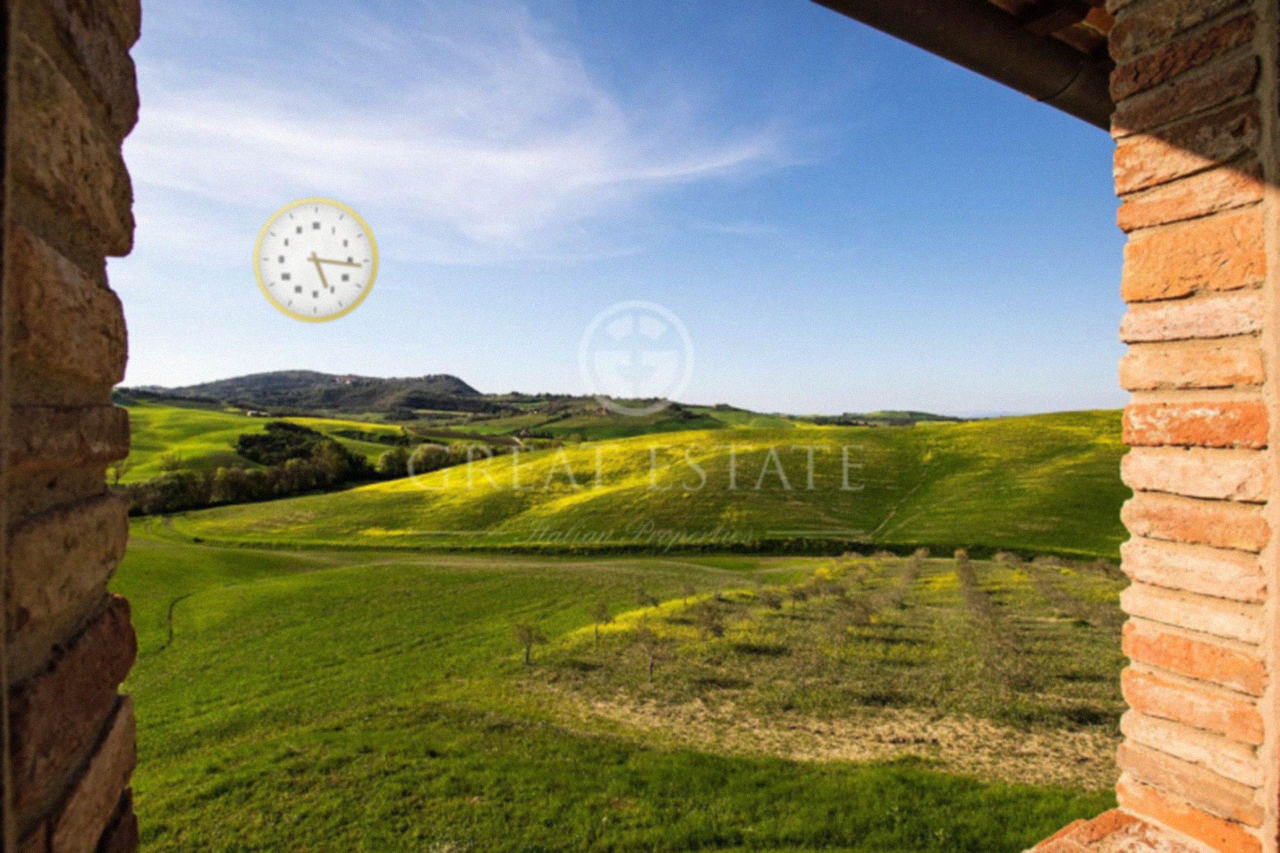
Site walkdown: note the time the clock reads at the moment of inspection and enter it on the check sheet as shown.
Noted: 5:16
